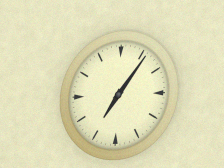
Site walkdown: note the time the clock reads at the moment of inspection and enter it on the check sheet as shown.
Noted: 7:06
